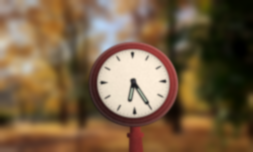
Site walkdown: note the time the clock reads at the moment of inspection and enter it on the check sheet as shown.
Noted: 6:25
